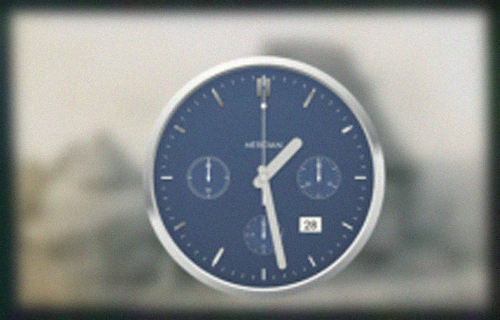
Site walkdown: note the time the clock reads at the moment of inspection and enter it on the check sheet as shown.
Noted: 1:28
